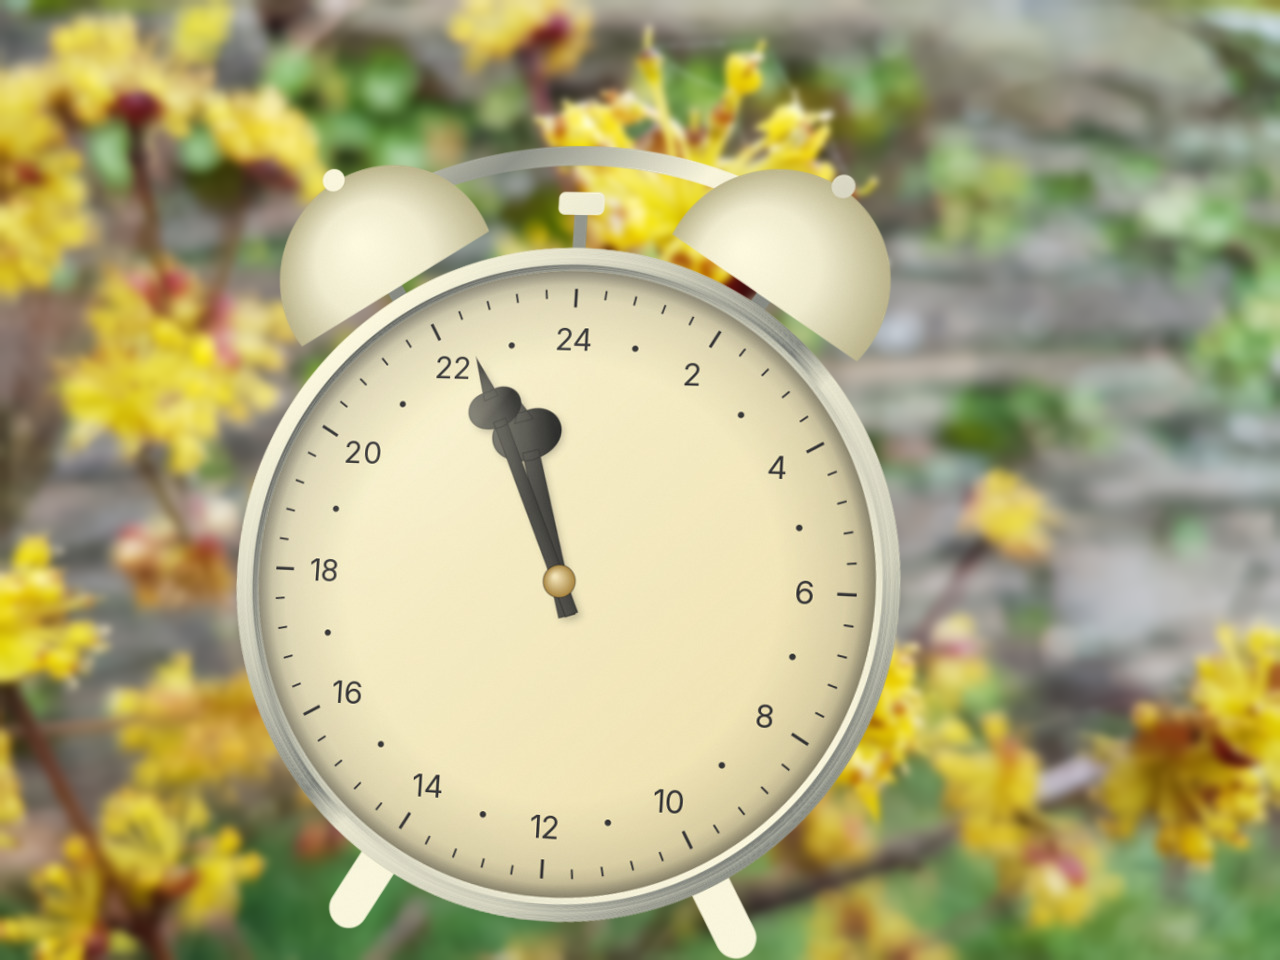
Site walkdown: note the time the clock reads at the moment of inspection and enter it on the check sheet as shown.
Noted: 22:56
